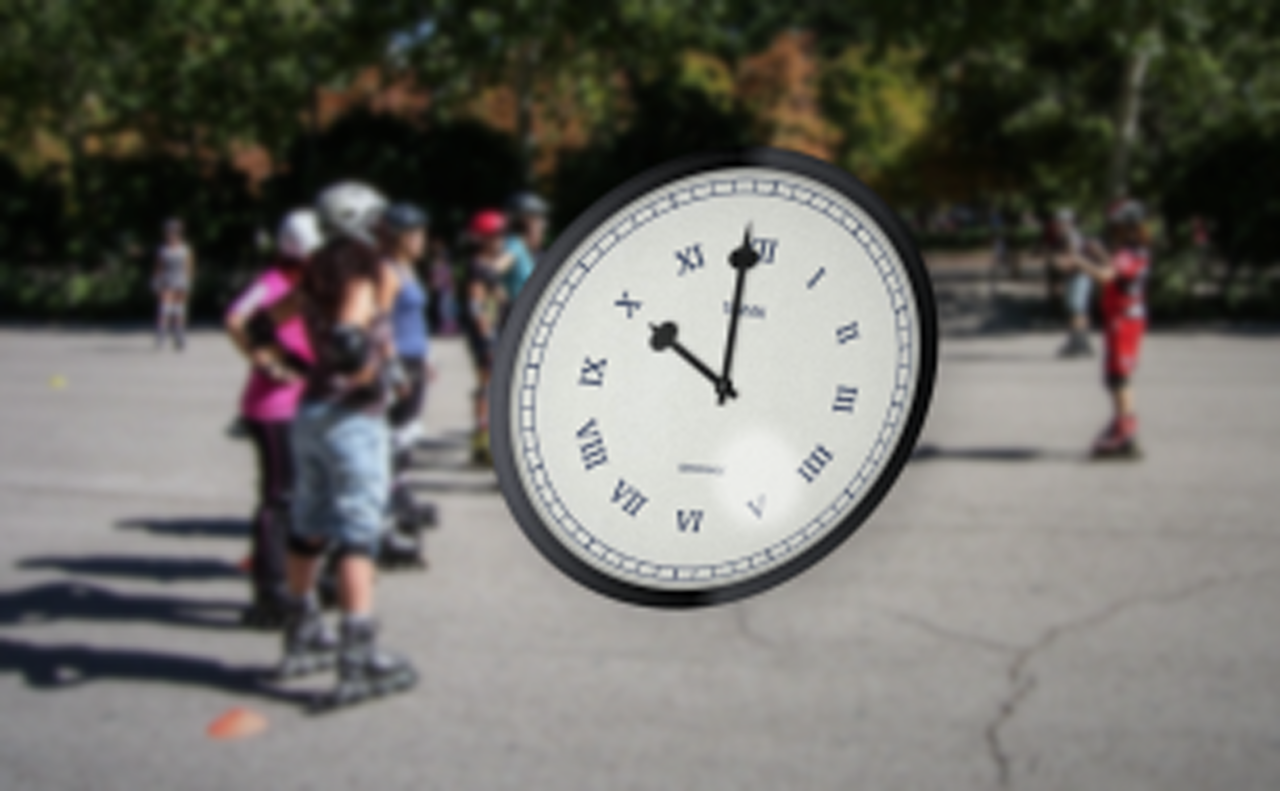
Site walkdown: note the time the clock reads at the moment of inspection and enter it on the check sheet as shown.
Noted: 9:59
